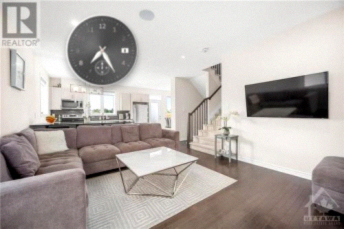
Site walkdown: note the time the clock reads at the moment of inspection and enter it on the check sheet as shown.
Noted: 7:25
